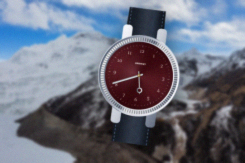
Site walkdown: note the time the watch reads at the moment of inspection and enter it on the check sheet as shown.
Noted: 5:41
